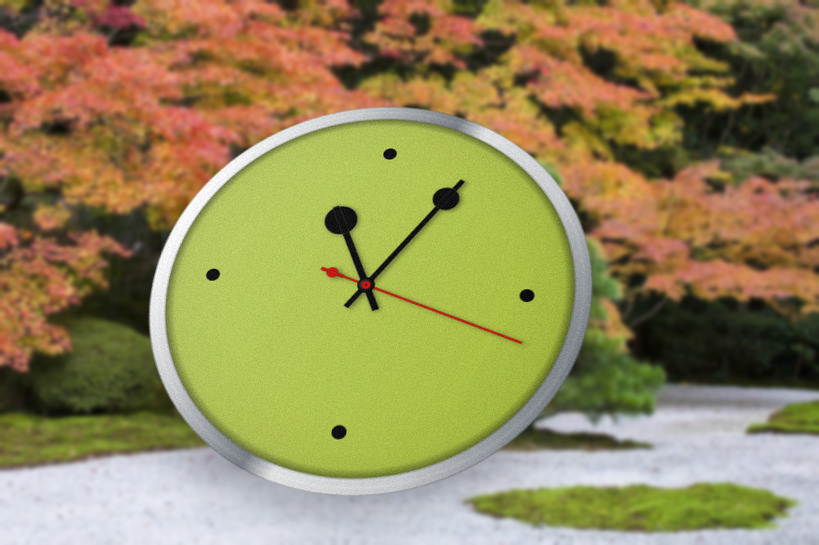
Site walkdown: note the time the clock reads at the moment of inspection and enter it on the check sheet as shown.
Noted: 11:05:18
